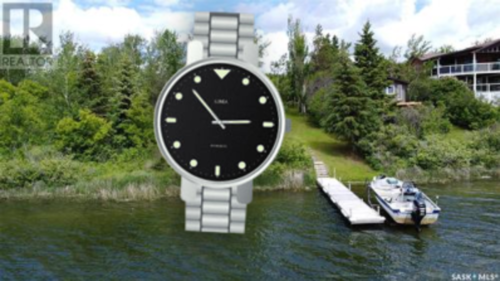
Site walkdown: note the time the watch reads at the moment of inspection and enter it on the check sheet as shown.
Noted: 2:53
